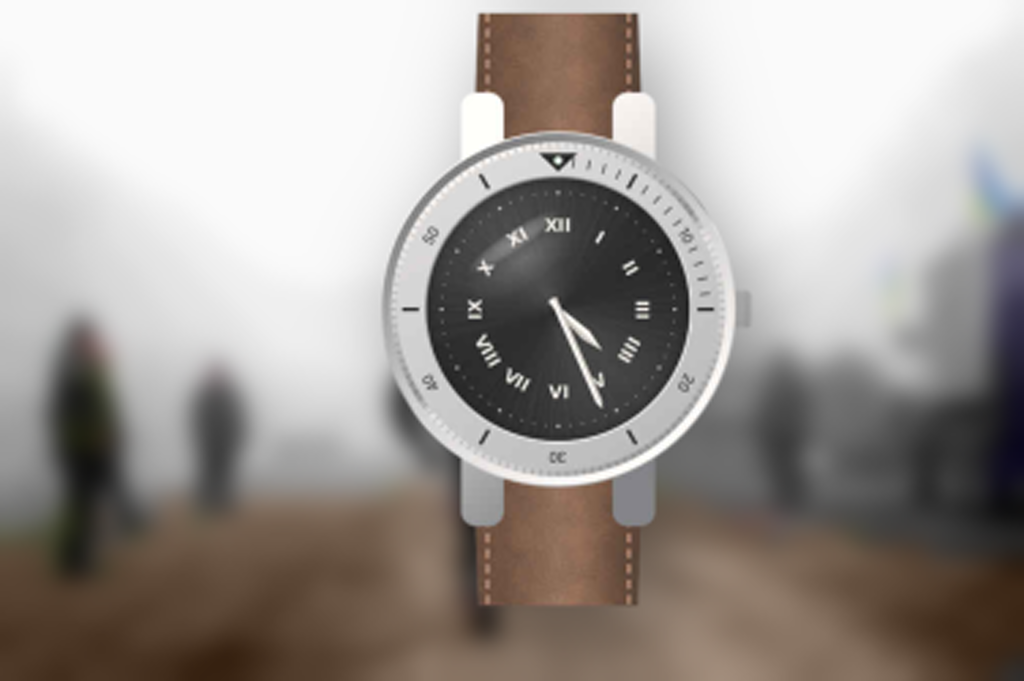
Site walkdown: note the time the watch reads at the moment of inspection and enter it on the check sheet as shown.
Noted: 4:26
